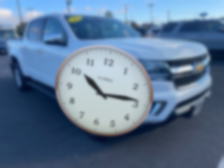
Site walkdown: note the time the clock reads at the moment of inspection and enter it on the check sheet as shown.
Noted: 10:14
